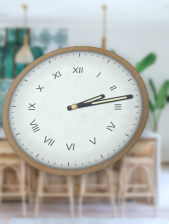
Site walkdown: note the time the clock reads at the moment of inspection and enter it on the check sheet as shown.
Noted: 2:13
